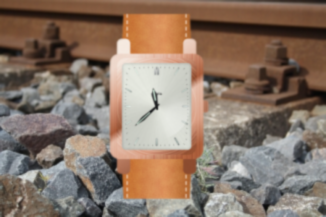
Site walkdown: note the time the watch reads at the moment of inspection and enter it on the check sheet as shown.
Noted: 11:38
